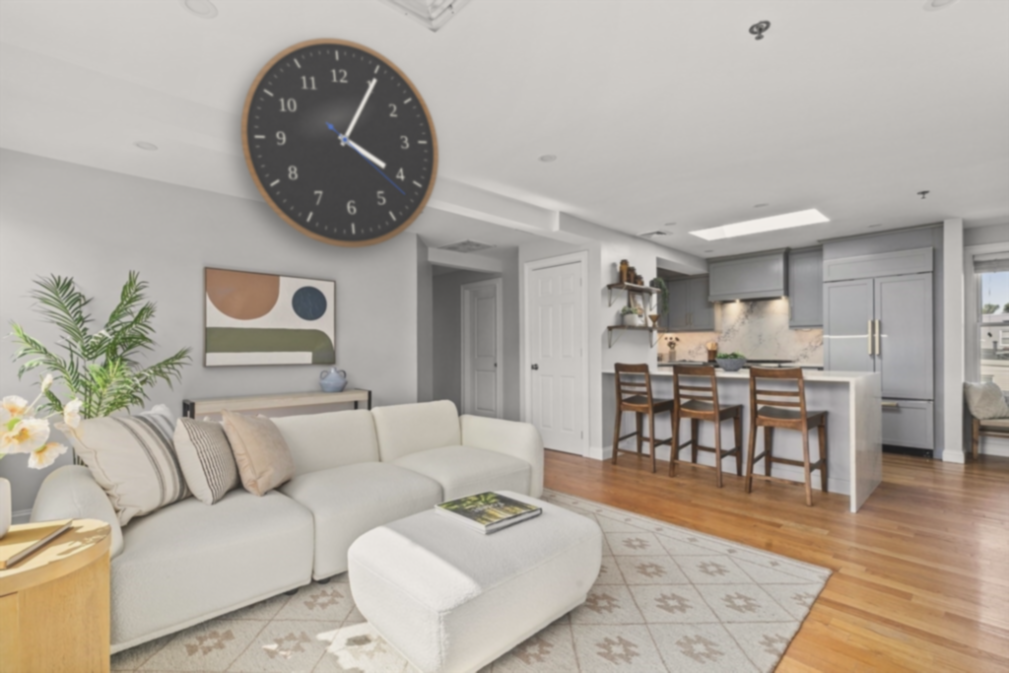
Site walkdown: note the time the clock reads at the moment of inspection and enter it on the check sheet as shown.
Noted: 4:05:22
